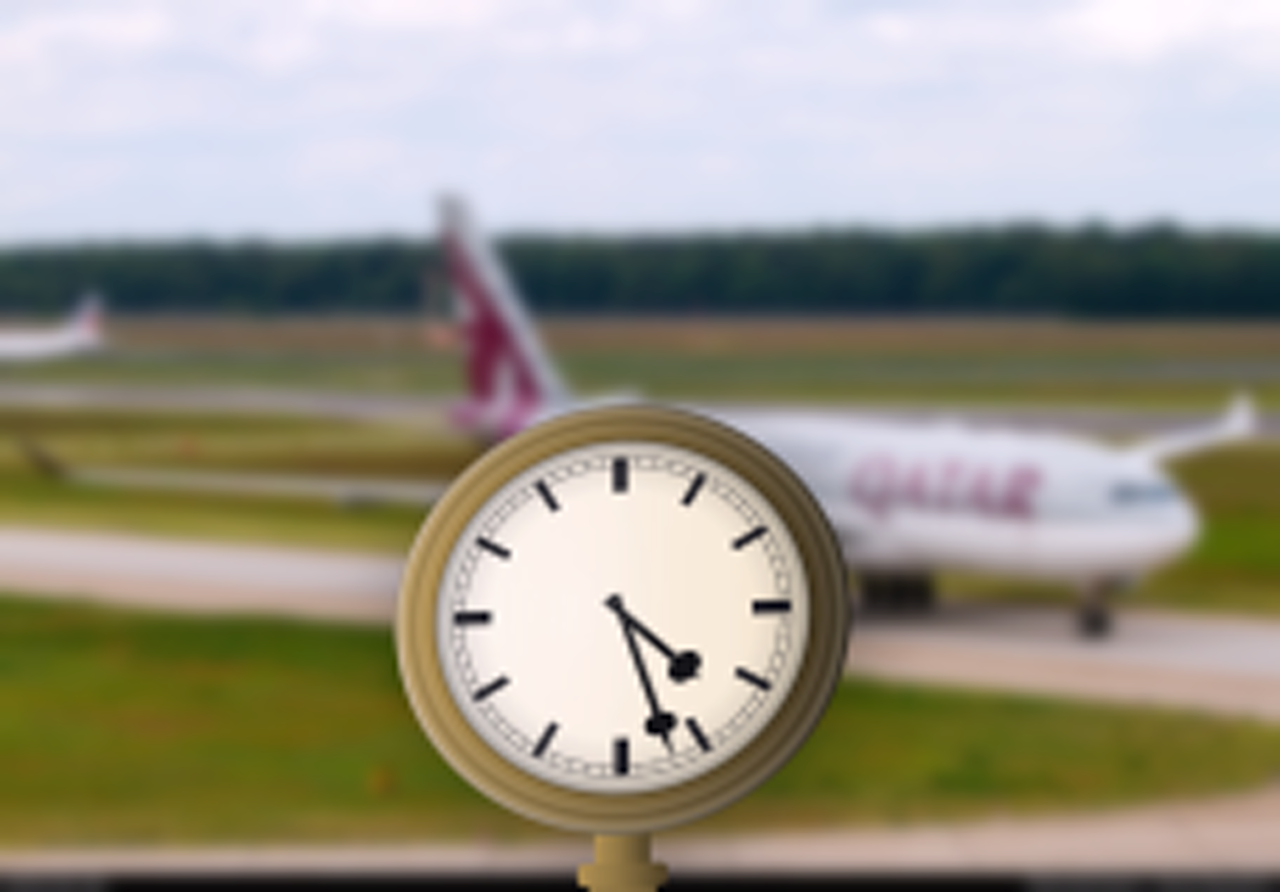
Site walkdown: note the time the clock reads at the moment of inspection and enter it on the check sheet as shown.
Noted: 4:27
